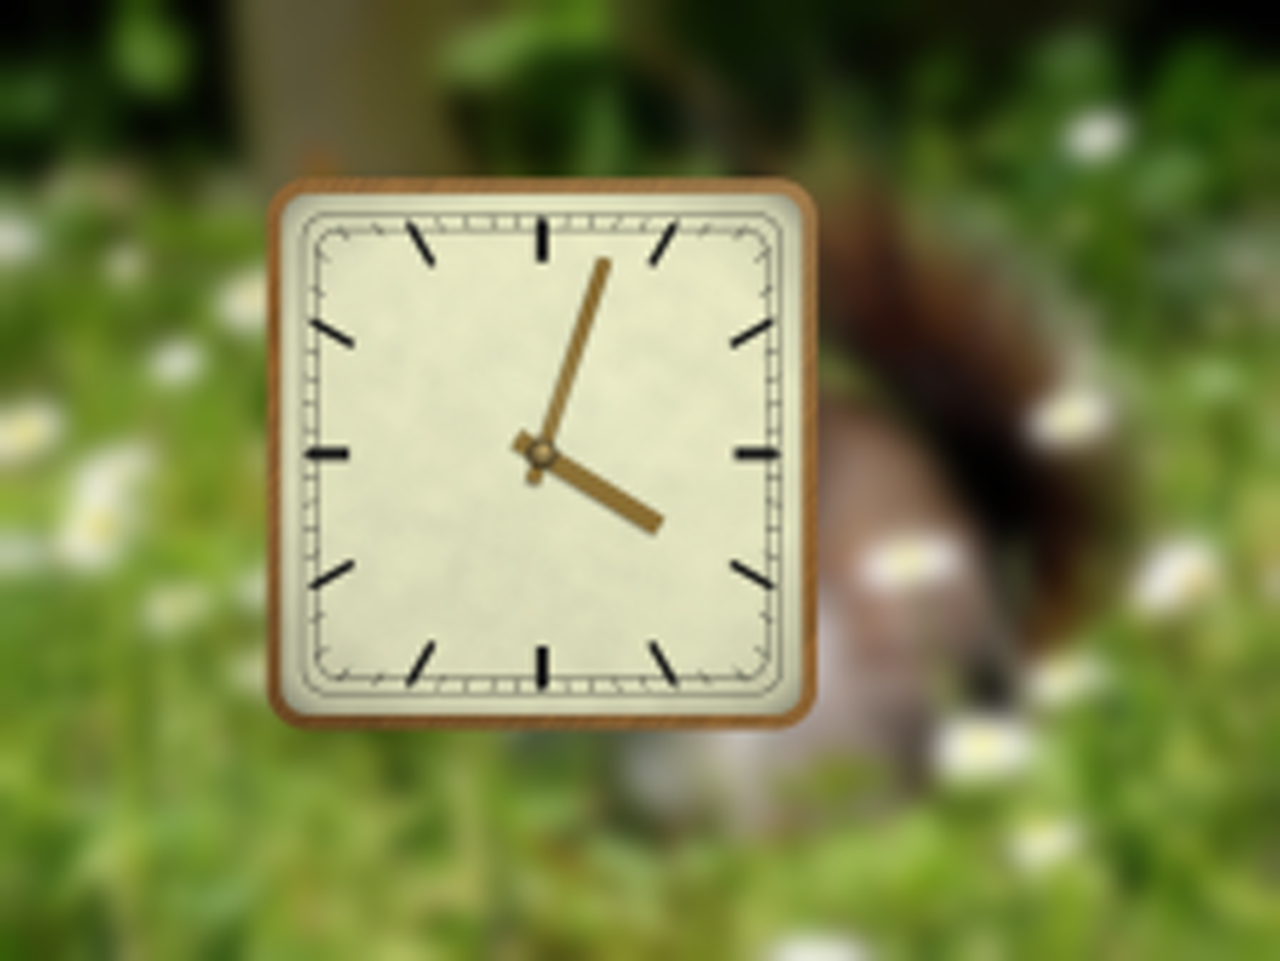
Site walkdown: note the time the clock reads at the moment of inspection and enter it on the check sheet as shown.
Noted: 4:03
